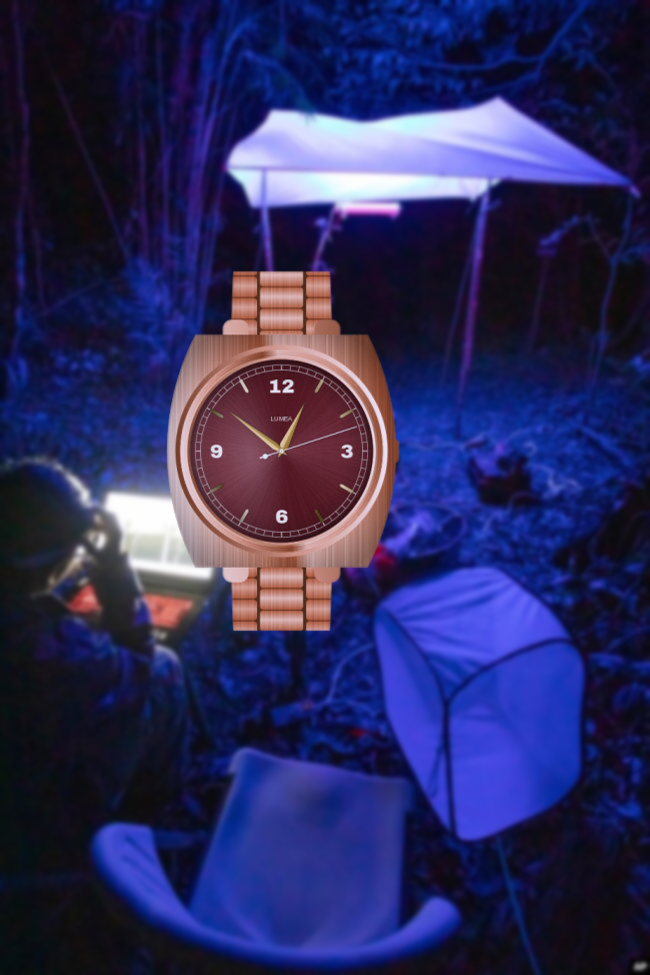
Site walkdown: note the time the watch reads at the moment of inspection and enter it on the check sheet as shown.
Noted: 12:51:12
